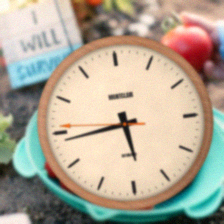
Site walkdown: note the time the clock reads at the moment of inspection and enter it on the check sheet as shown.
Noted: 5:43:46
